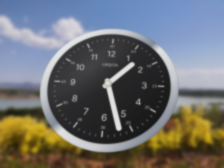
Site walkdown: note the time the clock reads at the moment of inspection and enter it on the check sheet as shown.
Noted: 1:27
